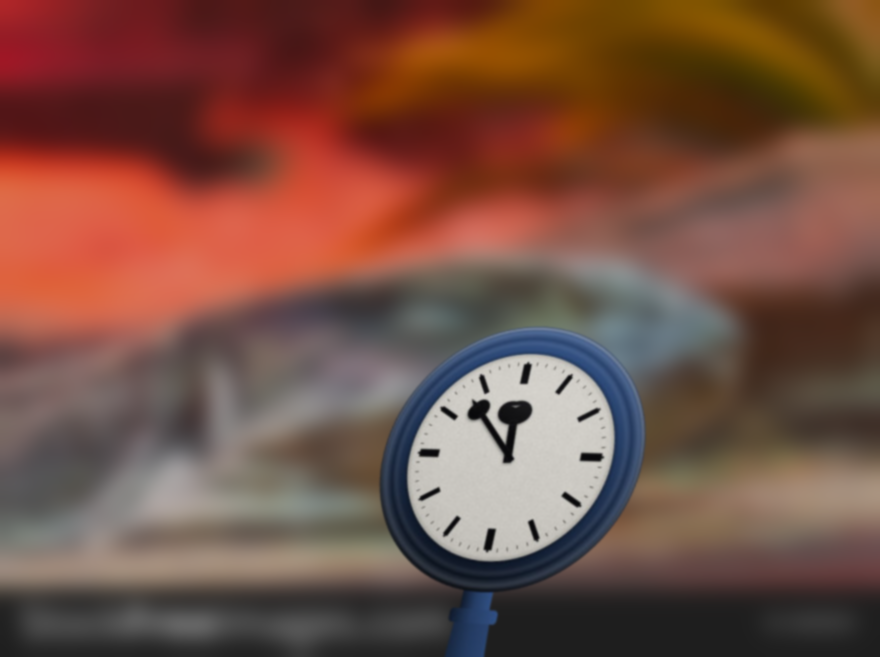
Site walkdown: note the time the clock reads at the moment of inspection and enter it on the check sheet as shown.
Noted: 11:53
